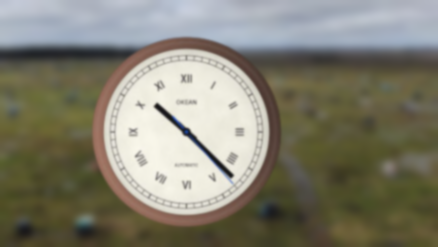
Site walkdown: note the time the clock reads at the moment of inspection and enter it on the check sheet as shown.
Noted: 10:22:23
